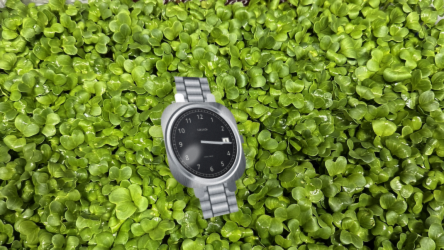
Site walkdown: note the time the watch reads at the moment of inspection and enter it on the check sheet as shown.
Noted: 3:16
